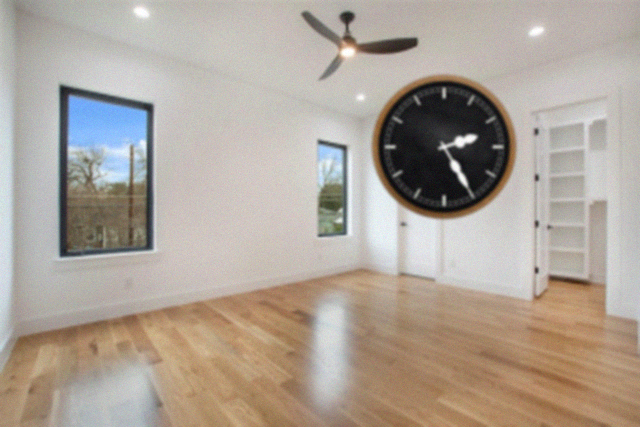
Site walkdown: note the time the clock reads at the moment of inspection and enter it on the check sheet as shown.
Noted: 2:25
